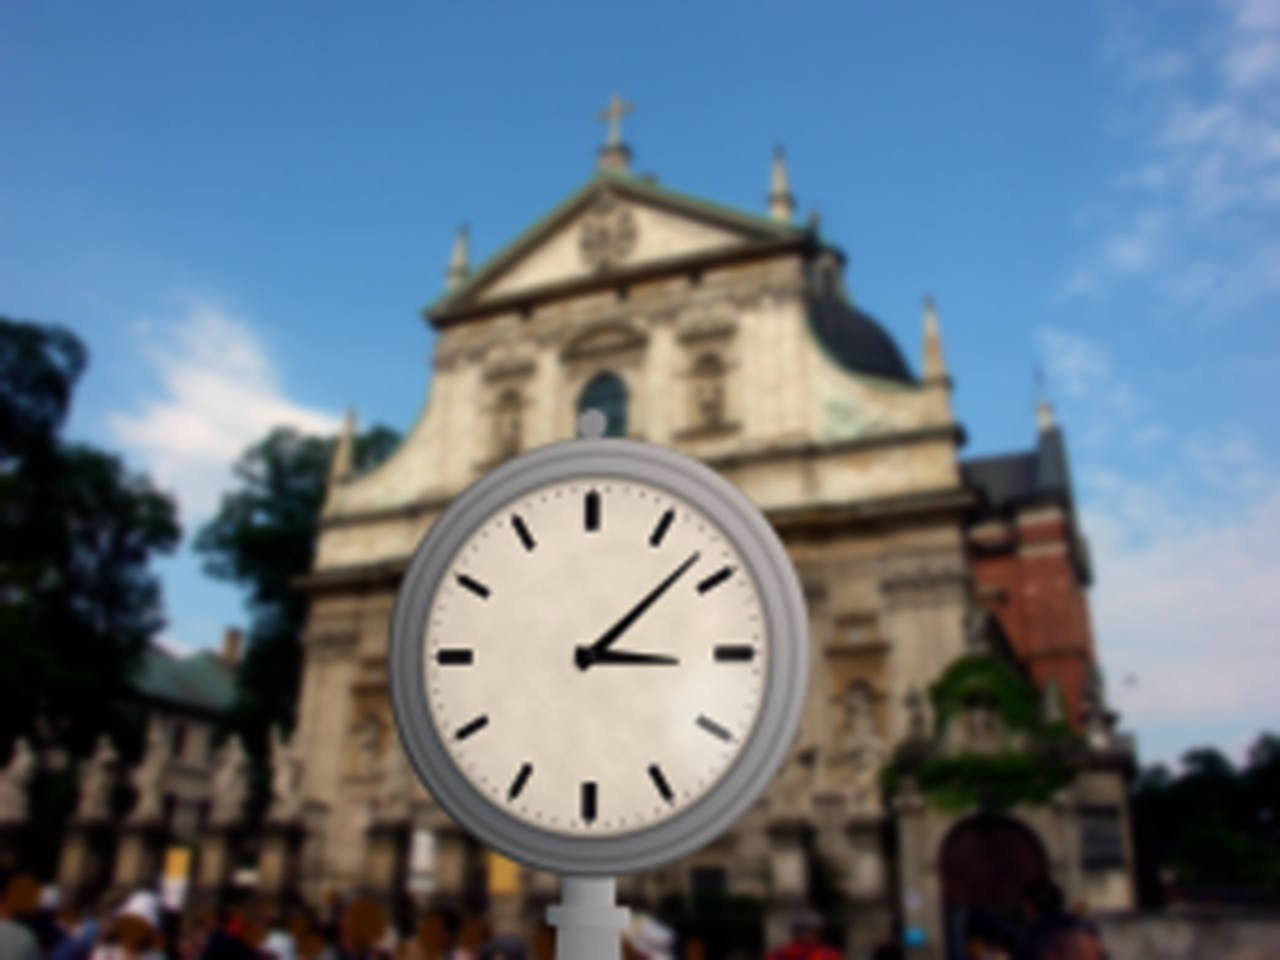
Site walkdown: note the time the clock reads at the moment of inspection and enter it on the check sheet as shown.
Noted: 3:08
